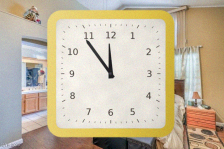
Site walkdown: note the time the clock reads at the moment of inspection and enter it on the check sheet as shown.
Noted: 11:54
